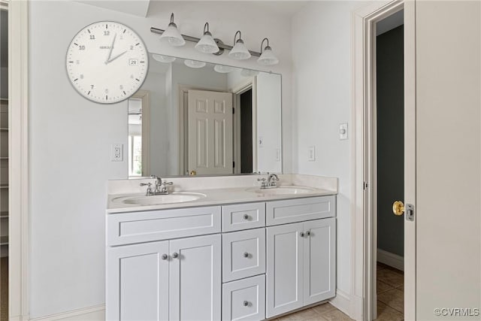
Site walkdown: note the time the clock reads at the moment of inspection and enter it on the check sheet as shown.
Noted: 2:03
